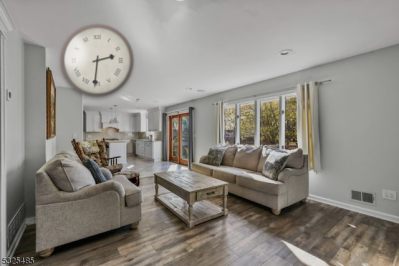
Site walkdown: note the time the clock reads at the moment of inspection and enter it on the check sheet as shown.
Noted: 2:31
